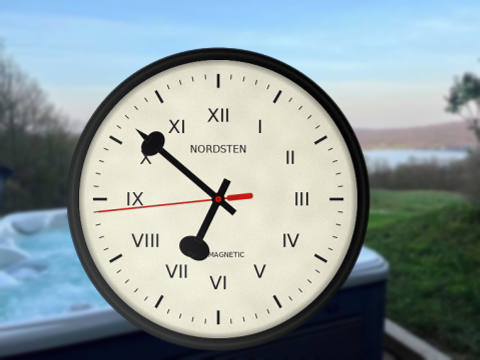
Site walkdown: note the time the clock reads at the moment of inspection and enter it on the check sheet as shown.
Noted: 6:51:44
